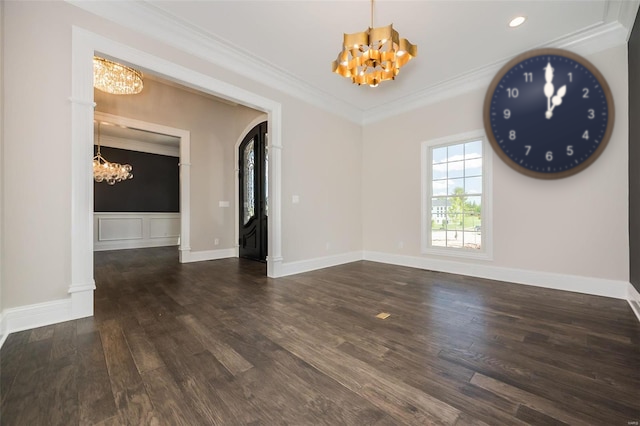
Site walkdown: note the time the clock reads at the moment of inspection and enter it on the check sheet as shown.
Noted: 1:00
